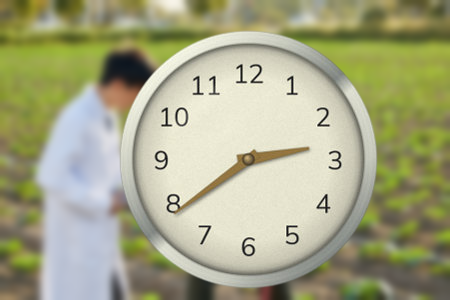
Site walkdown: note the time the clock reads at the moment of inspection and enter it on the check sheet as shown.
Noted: 2:39
